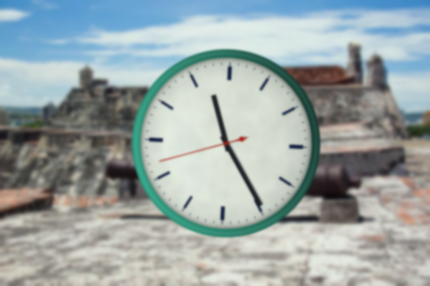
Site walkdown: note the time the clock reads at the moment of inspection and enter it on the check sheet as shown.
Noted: 11:24:42
